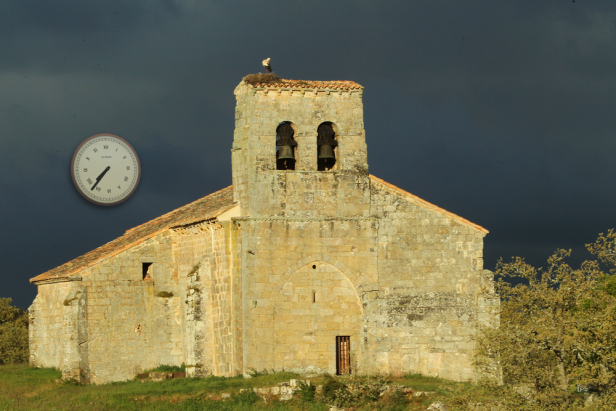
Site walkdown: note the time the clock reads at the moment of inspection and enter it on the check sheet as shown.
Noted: 7:37
